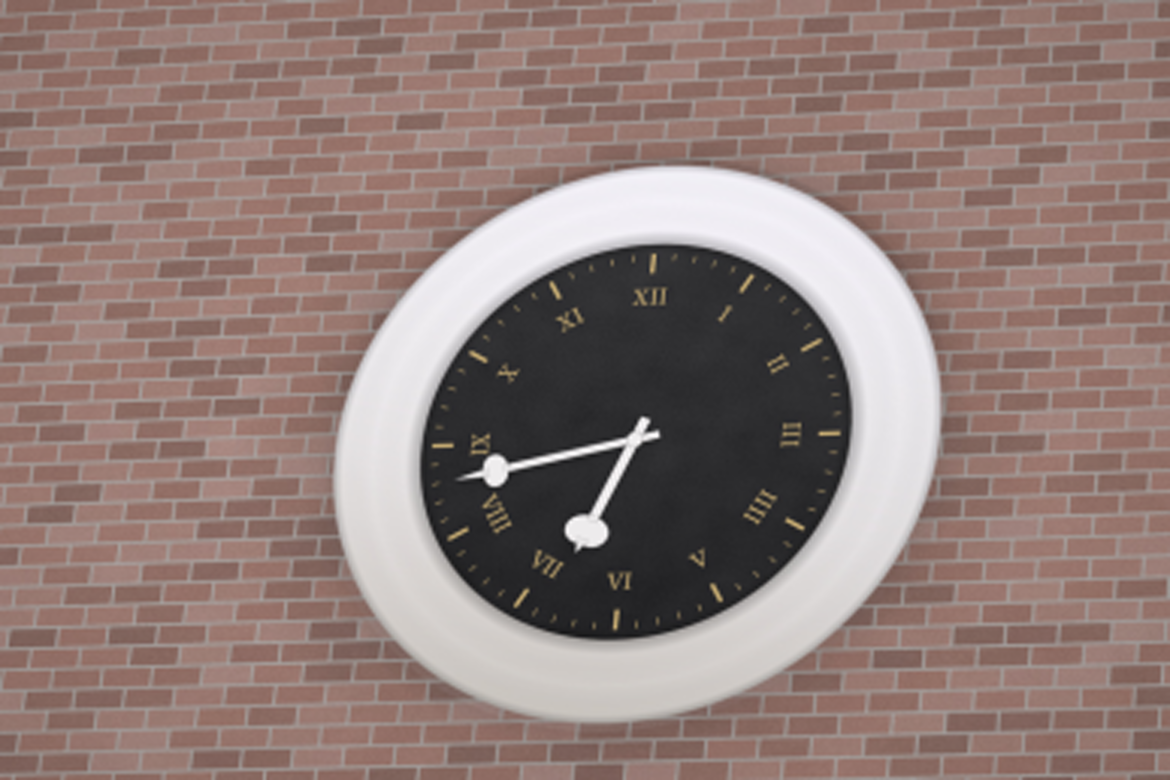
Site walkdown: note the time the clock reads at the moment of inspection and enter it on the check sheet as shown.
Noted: 6:43
